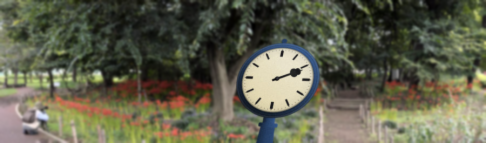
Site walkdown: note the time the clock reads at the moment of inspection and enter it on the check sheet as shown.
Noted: 2:11
